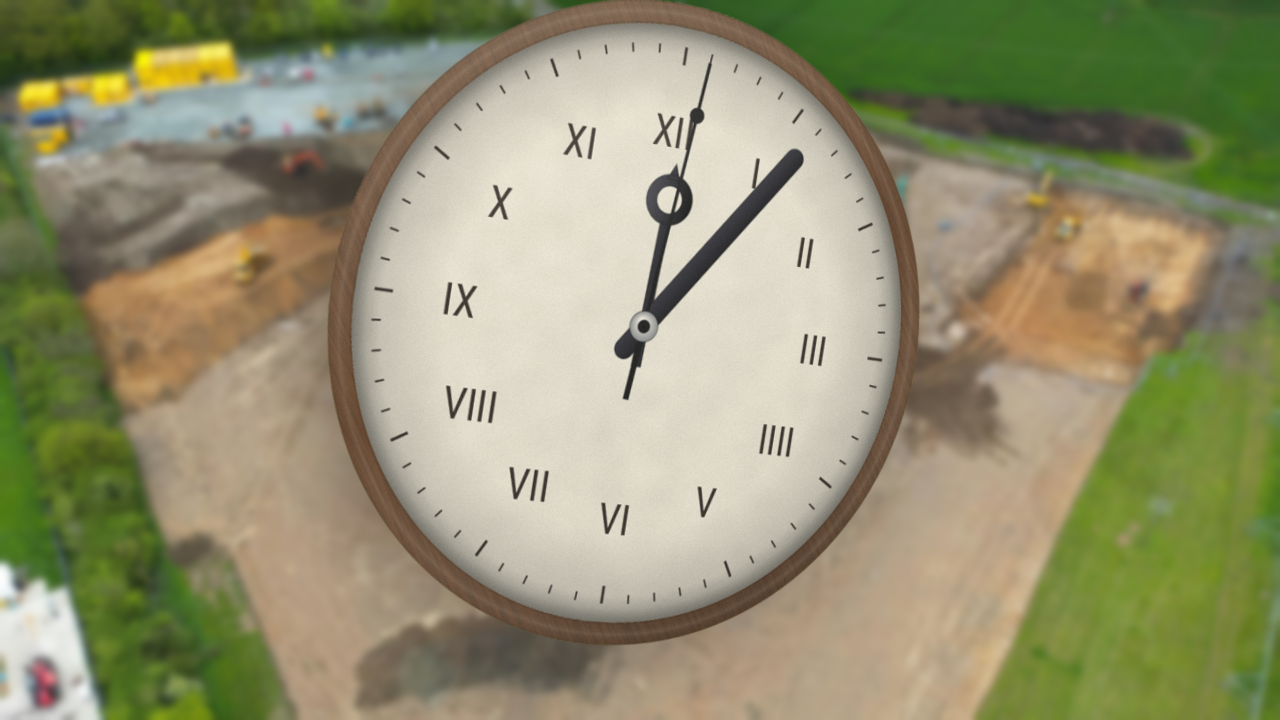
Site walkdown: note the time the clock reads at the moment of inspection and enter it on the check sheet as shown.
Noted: 12:06:01
